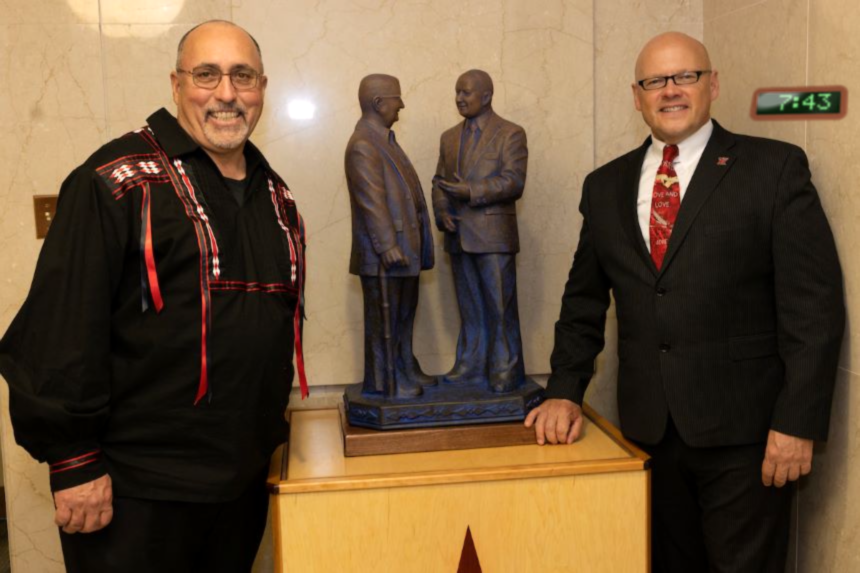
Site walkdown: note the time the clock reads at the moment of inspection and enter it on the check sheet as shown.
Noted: 7:43
